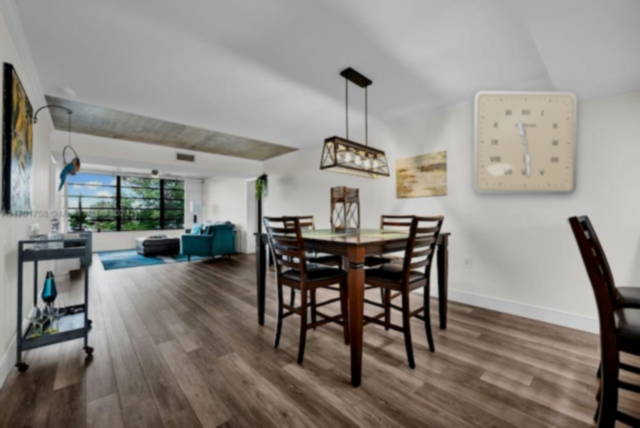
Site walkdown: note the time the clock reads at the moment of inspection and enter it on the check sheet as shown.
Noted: 11:29
